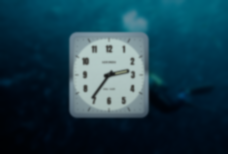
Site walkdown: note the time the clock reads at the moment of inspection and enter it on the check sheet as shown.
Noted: 2:36
